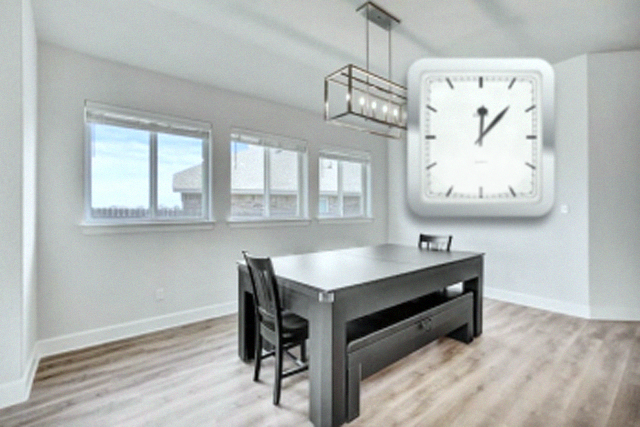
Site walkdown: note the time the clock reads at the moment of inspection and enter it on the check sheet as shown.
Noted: 12:07
